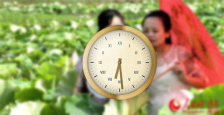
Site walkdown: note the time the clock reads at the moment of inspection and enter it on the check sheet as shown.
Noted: 6:29
